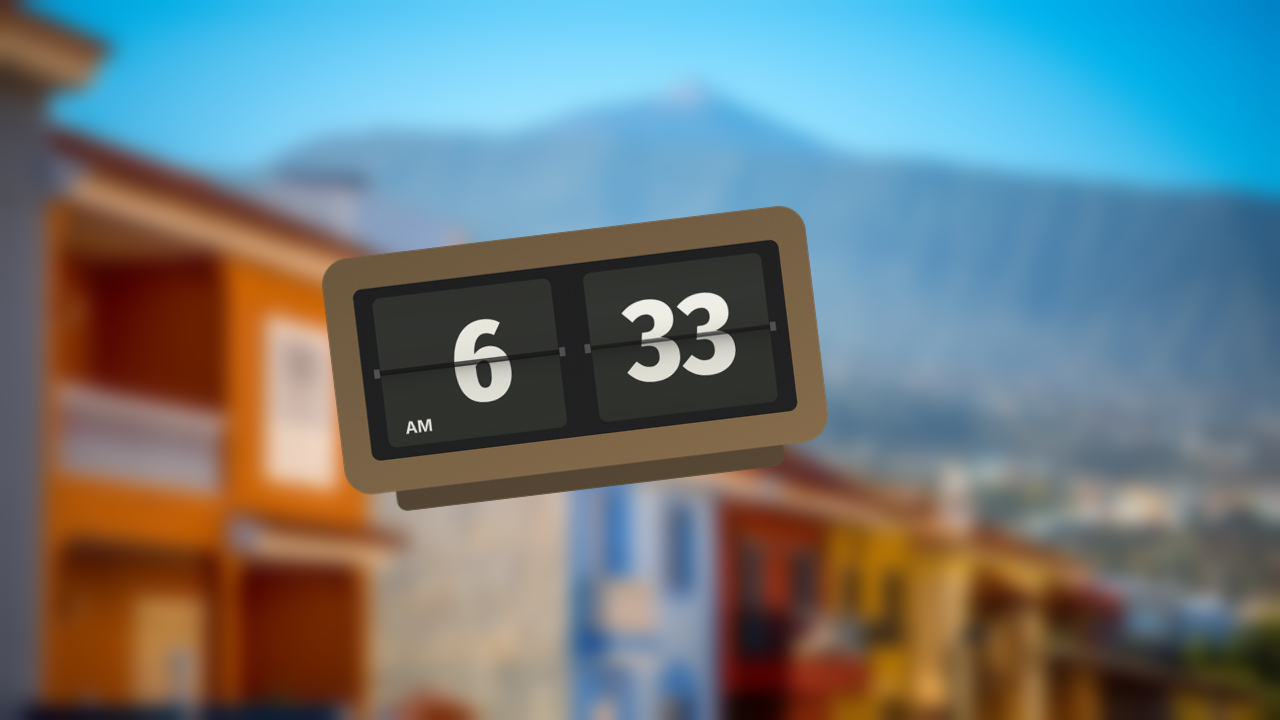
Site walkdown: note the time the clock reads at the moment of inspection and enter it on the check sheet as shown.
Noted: 6:33
